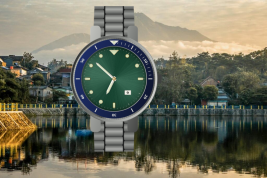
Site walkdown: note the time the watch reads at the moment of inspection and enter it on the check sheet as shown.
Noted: 6:52
